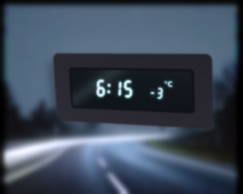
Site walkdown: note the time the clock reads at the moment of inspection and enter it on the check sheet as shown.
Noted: 6:15
